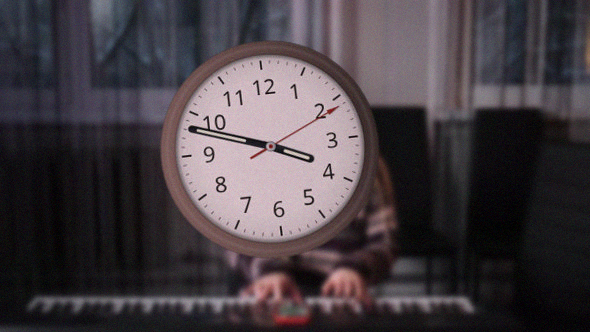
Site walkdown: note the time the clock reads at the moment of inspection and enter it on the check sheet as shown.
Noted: 3:48:11
